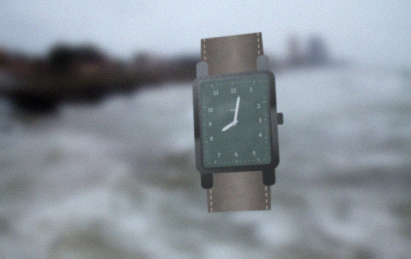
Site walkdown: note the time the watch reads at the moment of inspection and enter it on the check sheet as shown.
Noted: 8:02
